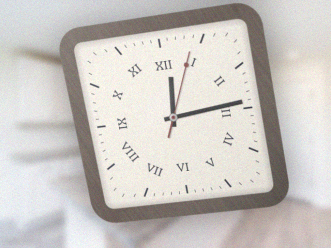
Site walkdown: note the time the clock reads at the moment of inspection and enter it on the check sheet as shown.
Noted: 12:14:04
